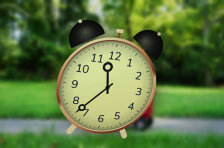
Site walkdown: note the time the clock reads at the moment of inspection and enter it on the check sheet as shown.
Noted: 11:37
